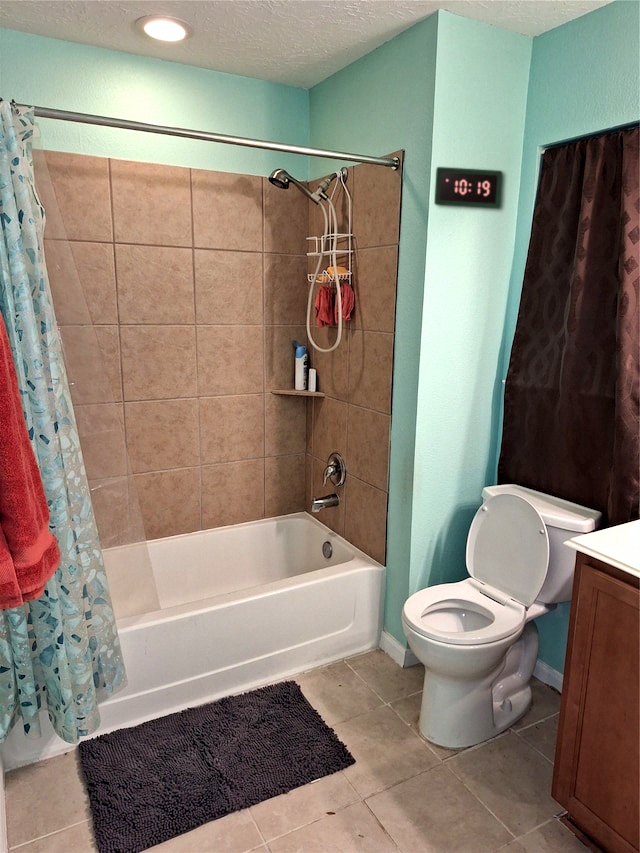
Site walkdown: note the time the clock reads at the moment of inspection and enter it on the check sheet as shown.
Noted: 10:19
